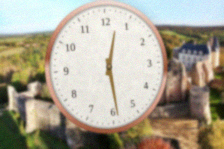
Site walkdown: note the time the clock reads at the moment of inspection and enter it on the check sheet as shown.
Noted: 12:29
